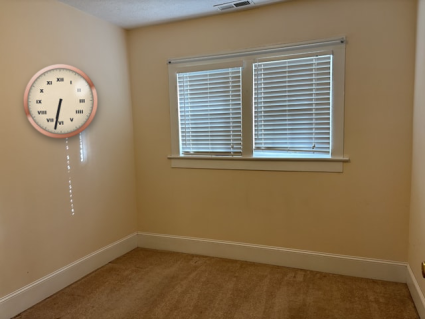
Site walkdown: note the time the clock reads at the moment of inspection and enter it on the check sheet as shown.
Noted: 6:32
